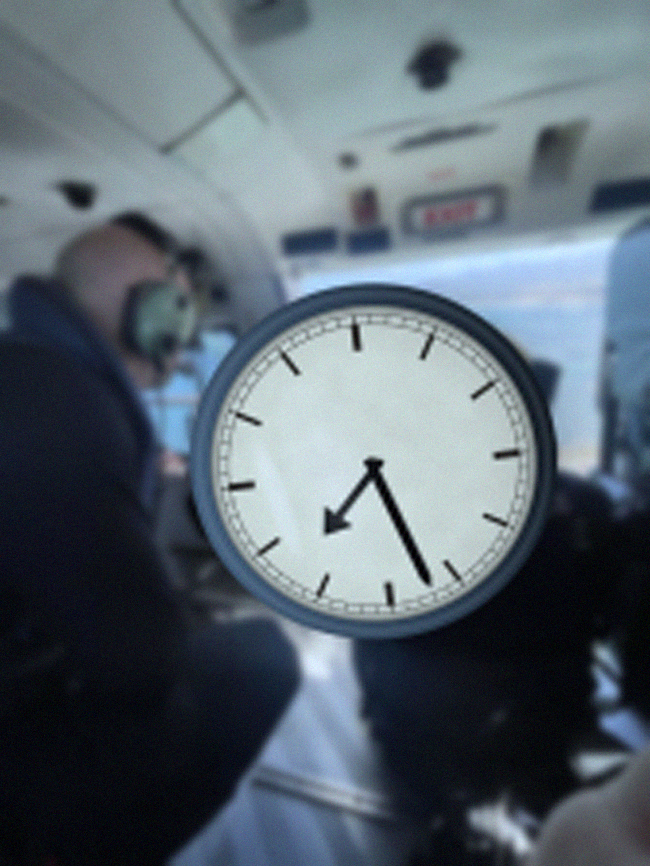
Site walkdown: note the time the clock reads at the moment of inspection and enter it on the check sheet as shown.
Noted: 7:27
